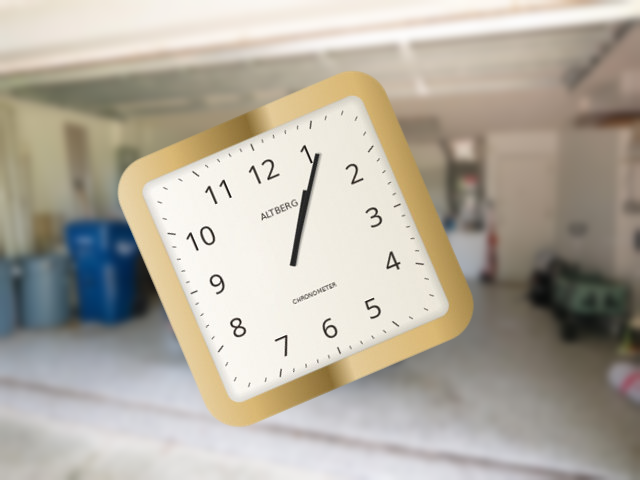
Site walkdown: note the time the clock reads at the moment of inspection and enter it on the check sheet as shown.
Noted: 1:06
